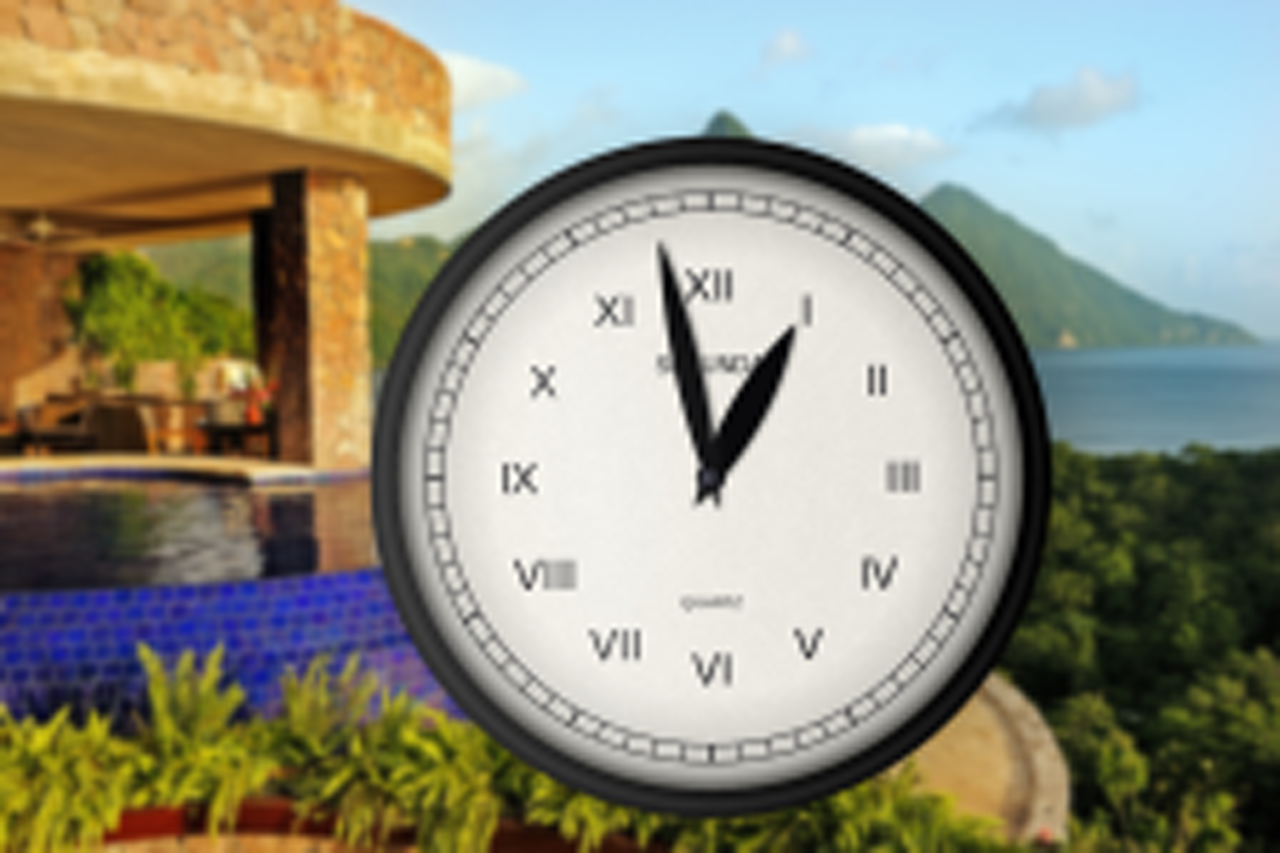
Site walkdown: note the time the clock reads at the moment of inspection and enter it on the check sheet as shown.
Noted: 12:58
